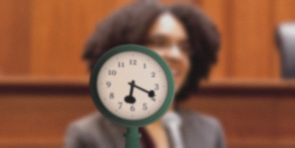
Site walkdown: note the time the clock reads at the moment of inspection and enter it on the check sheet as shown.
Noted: 6:19
